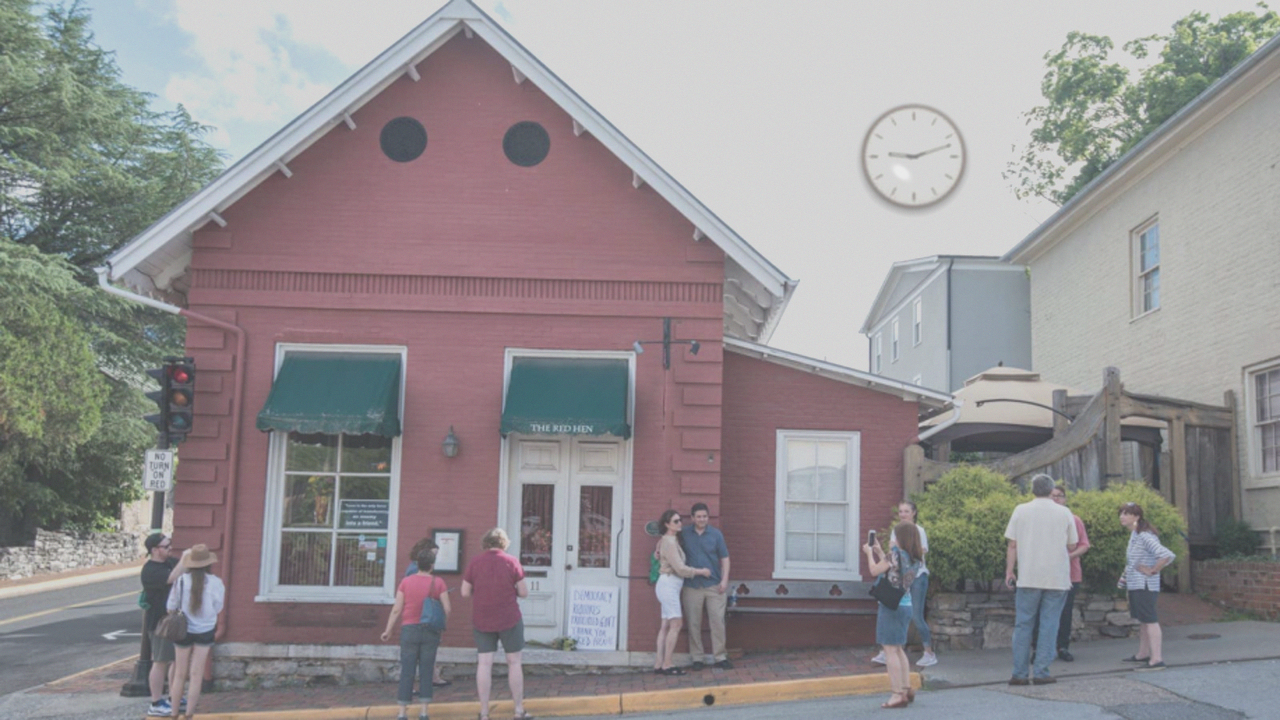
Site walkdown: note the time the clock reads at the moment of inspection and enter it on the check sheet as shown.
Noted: 9:12
